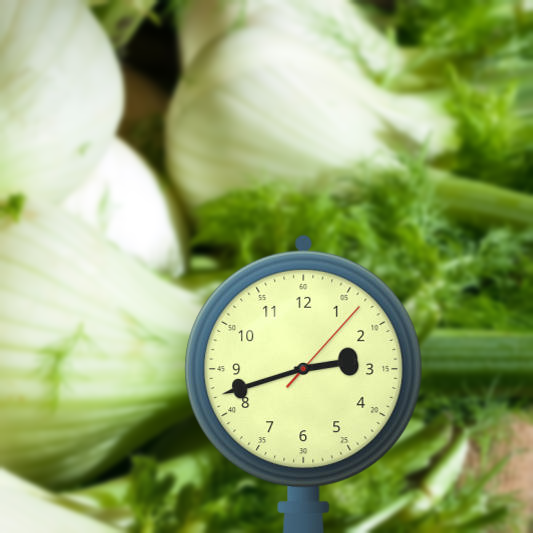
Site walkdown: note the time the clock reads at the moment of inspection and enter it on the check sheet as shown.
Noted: 2:42:07
